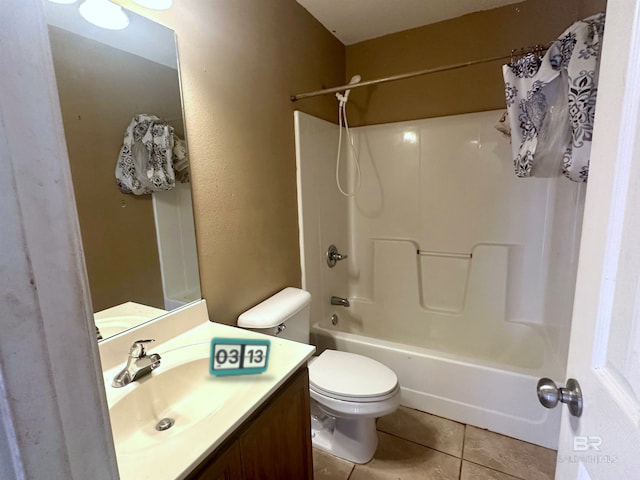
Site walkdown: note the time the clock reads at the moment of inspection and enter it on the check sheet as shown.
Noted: 3:13
